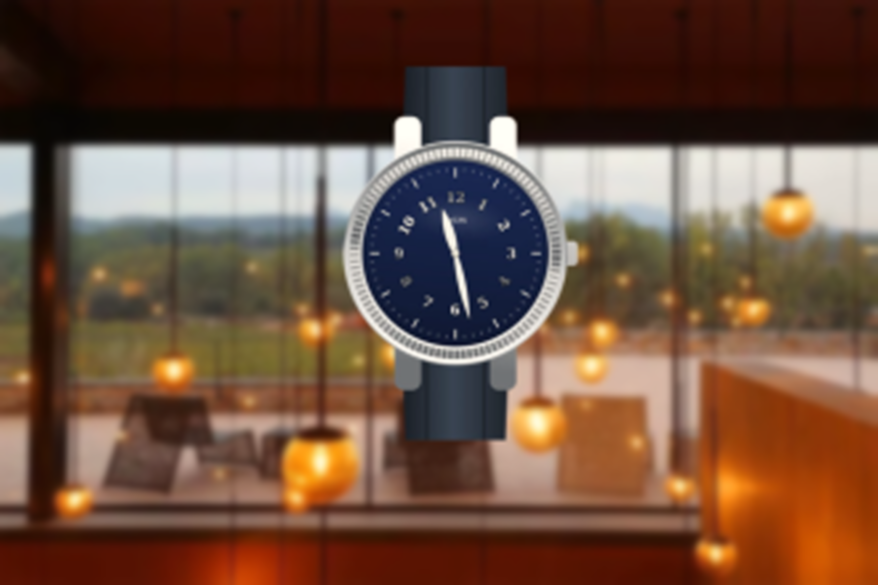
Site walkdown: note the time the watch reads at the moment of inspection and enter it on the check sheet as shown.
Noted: 11:28
